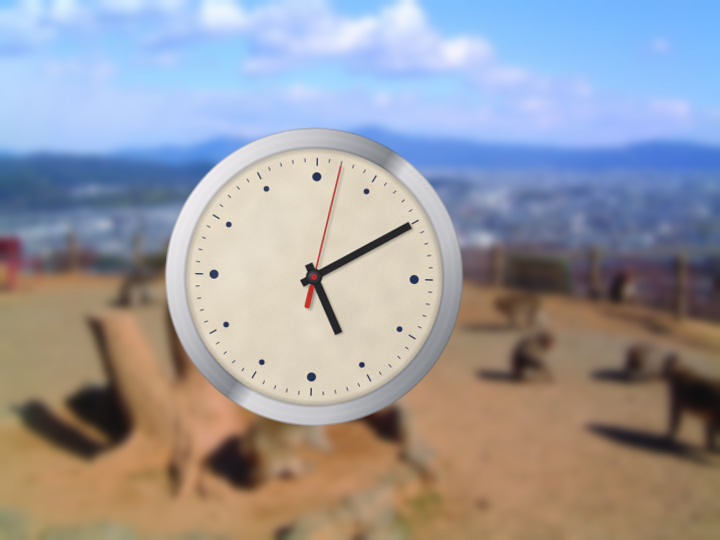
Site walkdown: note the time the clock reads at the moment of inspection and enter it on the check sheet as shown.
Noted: 5:10:02
